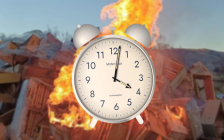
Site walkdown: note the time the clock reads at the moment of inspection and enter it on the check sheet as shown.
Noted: 4:02
